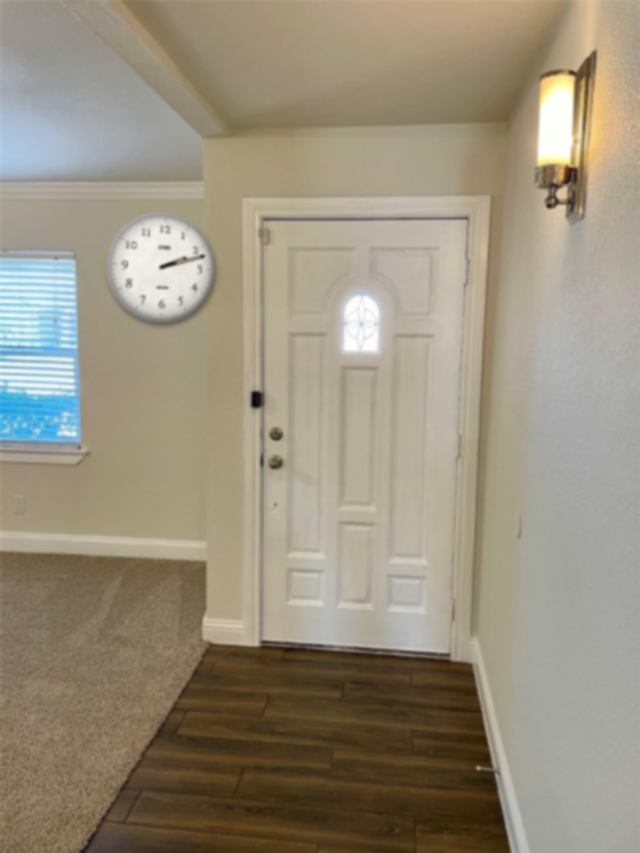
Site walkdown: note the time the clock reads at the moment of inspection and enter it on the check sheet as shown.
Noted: 2:12
